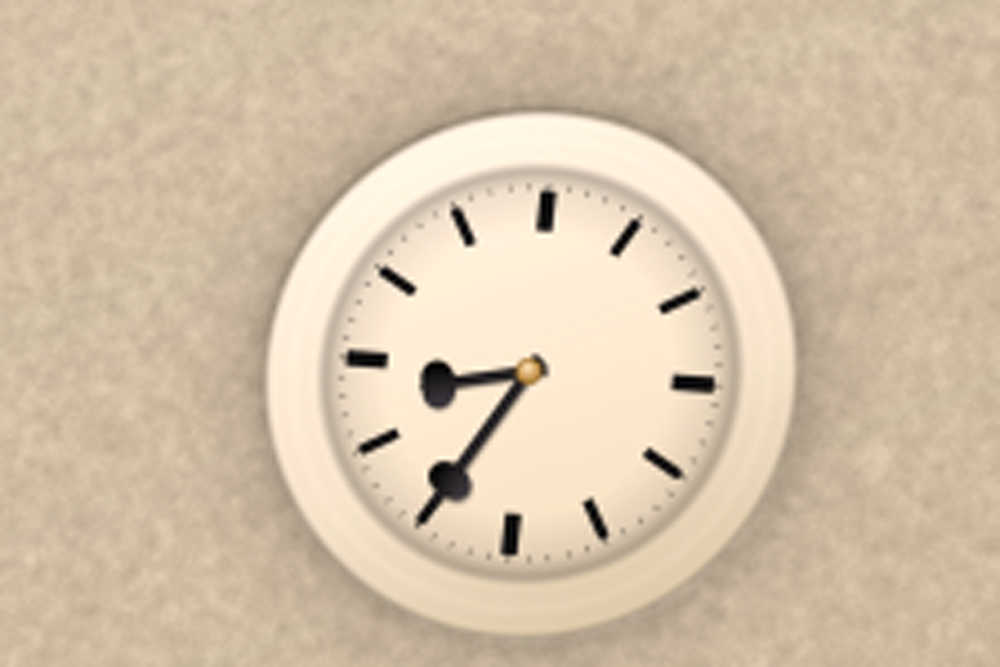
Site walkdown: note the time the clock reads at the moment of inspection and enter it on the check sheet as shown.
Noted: 8:35
